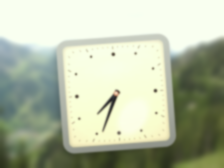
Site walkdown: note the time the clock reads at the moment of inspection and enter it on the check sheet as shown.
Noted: 7:34
